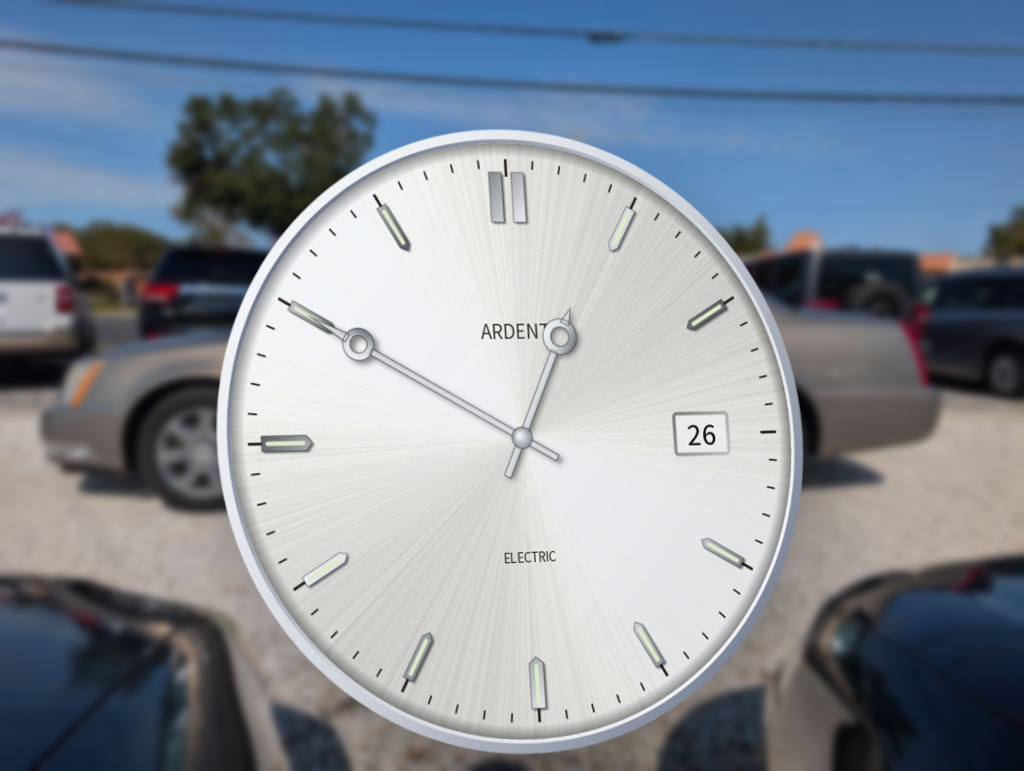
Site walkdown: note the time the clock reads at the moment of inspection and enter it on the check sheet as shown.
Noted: 12:50
